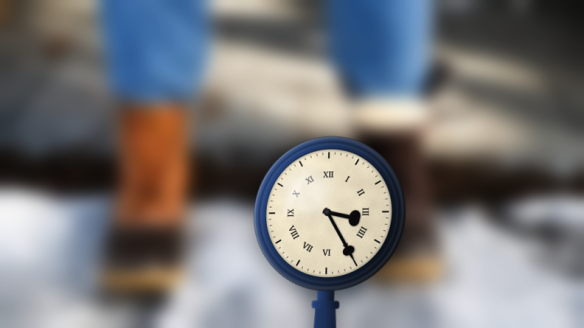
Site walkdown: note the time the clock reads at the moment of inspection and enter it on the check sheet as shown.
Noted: 3:25
